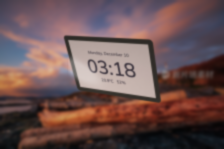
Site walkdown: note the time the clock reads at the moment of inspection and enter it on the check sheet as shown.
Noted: 3:18
